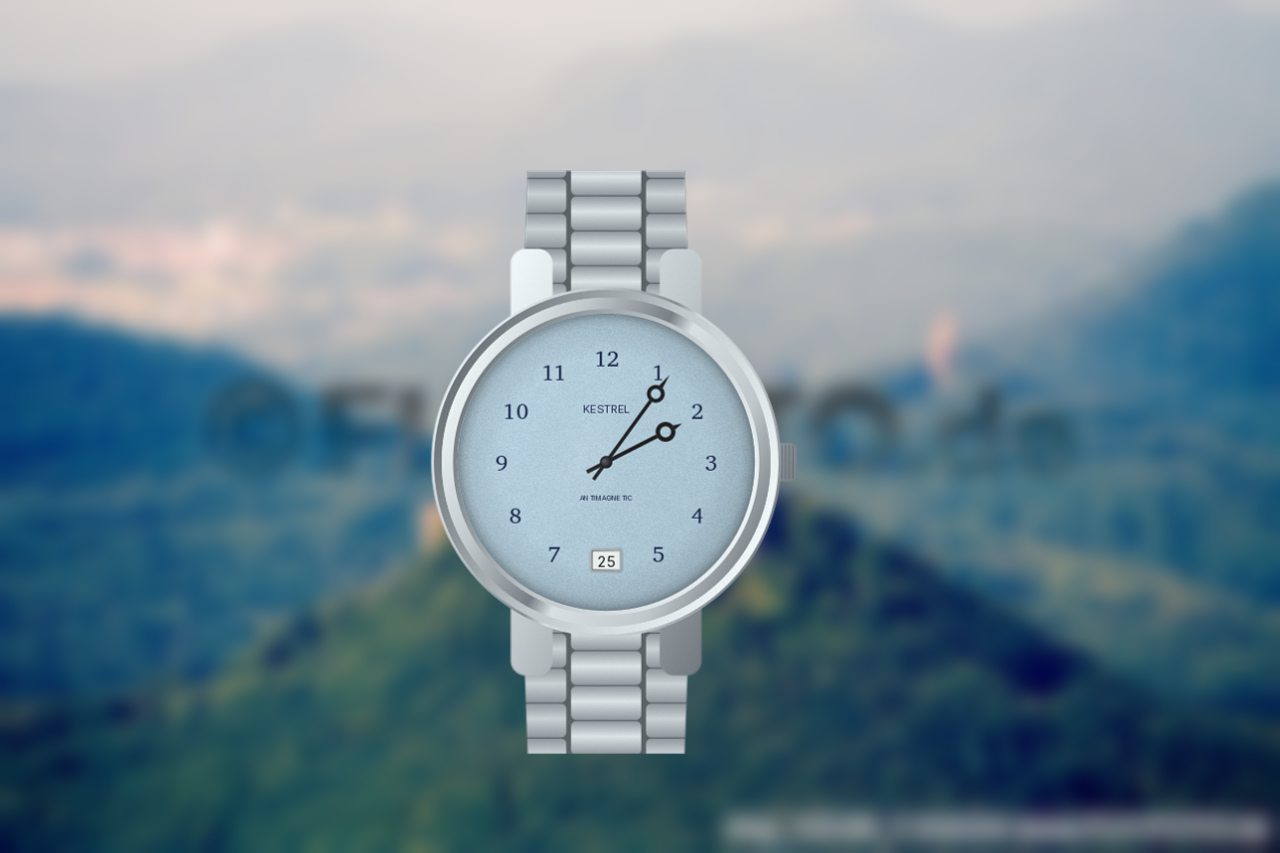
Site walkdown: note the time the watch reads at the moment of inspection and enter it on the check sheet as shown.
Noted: 2:06
